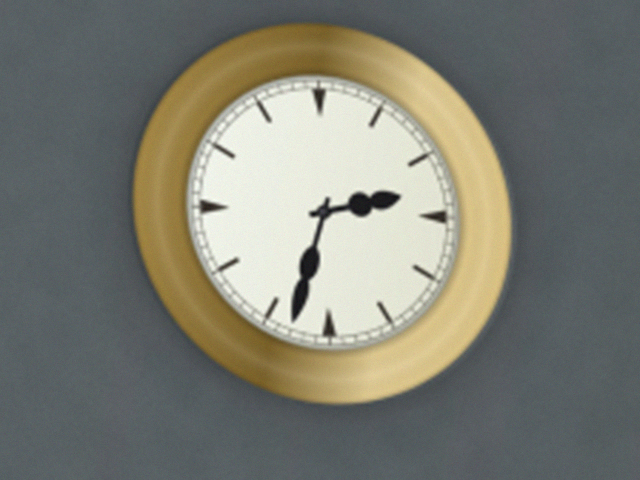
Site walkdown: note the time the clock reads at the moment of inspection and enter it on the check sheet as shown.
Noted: 2:33
